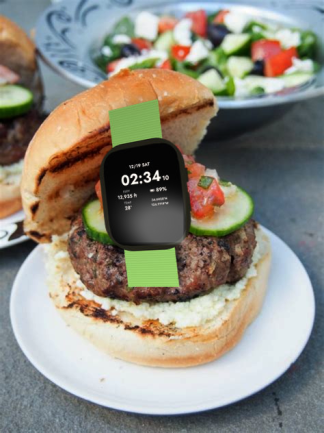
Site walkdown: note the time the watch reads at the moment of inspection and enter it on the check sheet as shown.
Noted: 2:34
